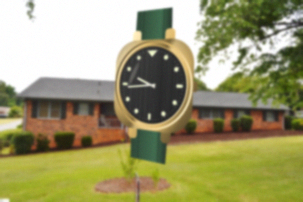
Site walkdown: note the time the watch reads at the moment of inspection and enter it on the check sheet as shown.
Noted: 9:44
